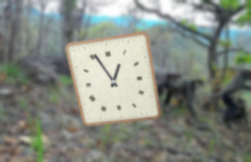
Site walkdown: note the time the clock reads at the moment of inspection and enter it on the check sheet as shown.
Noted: 12:56
